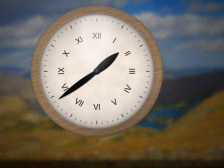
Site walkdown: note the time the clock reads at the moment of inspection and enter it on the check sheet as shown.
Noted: 1:39
